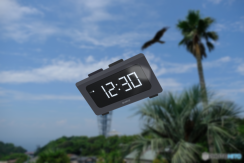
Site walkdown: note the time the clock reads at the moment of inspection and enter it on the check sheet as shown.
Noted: 12:30
